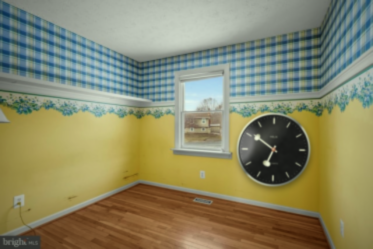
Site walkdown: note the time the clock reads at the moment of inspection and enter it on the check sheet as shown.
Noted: 6:51
